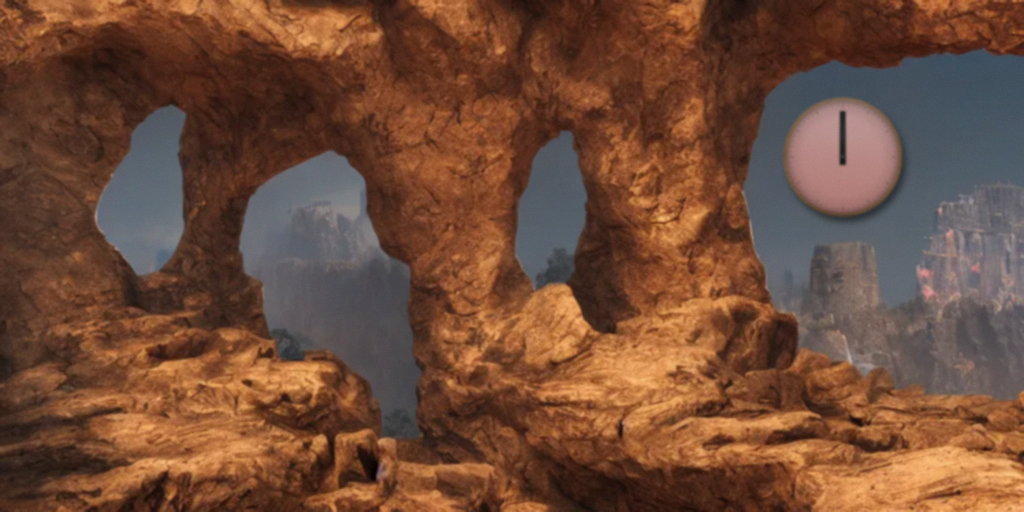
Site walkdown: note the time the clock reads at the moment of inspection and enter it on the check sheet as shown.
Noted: 12:00
